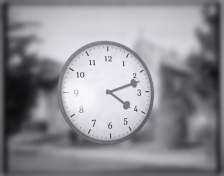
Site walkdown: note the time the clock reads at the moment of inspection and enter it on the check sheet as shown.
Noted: 4:12
